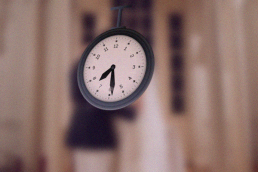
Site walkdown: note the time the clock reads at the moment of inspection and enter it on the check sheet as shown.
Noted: 7:29
